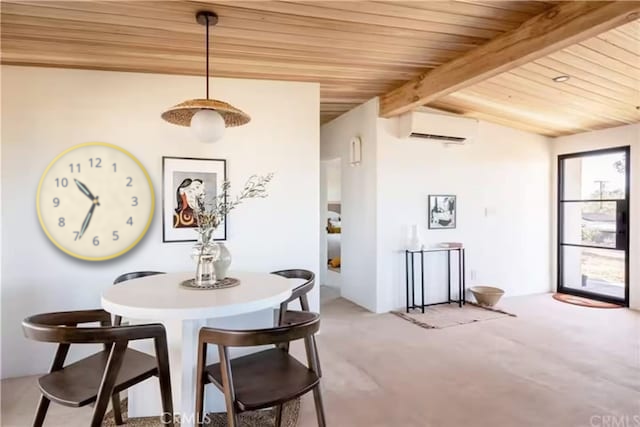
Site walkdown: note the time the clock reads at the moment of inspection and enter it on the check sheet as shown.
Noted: 10:34
